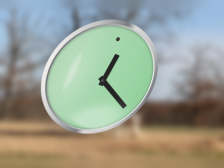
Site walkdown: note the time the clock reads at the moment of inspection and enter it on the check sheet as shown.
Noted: 12:21
